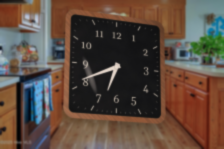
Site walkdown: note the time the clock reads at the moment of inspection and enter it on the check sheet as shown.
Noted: 6:41
